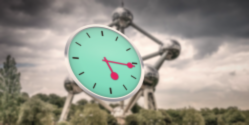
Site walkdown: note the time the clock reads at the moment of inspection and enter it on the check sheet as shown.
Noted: 5:16
